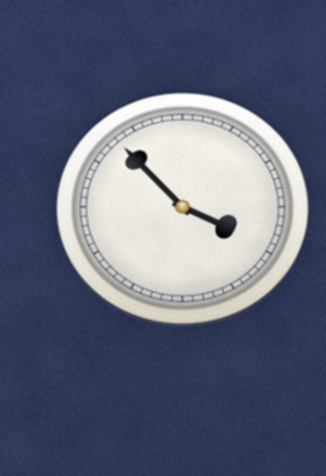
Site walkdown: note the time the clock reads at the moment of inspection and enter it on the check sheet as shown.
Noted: 3:53
